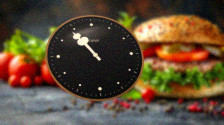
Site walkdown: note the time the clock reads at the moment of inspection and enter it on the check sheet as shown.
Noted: 10:54
